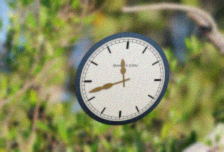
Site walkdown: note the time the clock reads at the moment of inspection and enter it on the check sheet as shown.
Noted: 11:42
